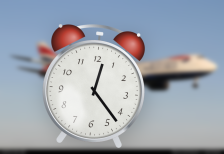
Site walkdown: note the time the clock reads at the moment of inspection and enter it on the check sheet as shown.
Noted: 12:23
